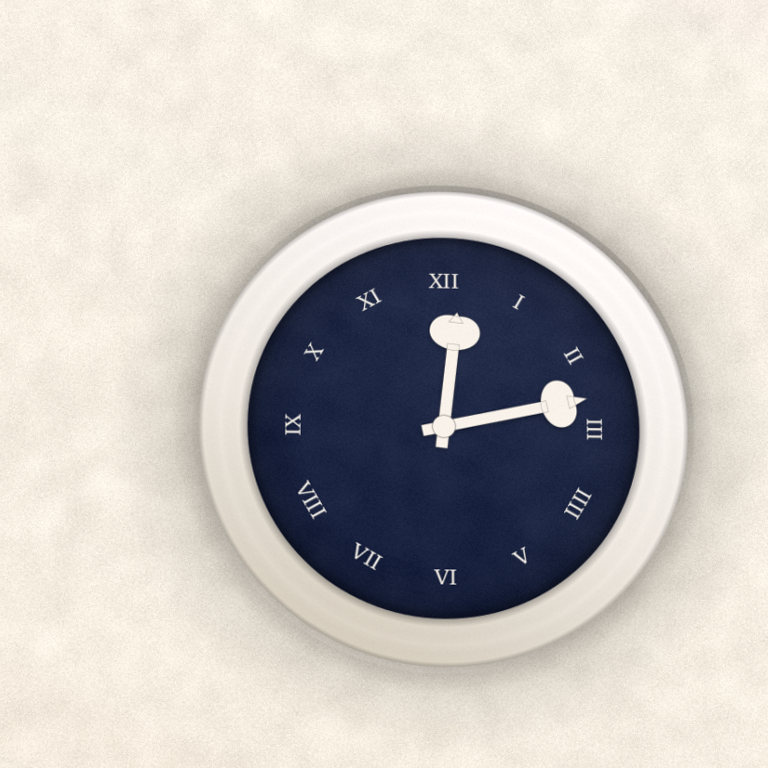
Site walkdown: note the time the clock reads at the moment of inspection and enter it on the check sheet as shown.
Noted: 12:13
